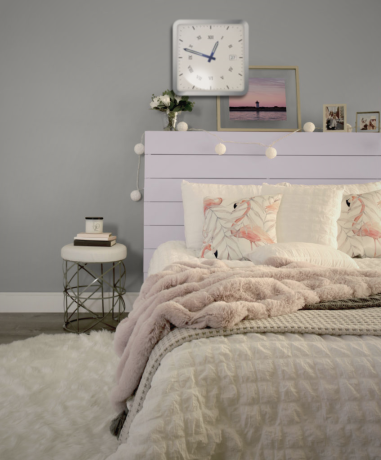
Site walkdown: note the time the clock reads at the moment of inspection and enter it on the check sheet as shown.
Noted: 12:48
